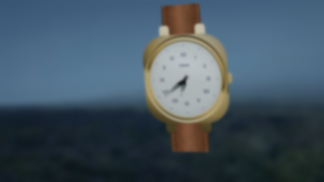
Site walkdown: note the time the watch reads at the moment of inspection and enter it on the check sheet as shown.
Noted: 6:39
